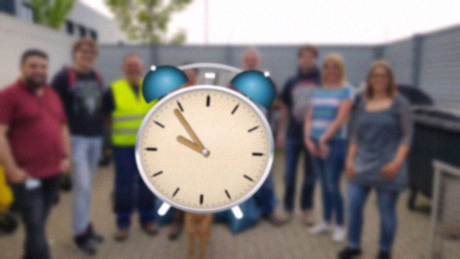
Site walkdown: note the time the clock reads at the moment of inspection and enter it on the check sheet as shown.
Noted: 9:54
